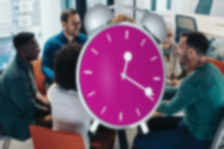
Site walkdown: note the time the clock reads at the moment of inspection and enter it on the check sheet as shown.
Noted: 12:19
